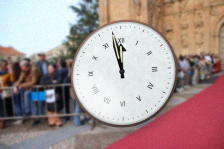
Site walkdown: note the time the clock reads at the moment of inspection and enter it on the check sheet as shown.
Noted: 11:58
